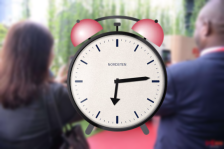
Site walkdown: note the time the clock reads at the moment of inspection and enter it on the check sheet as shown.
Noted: 6:14
